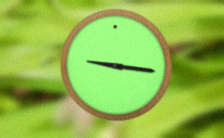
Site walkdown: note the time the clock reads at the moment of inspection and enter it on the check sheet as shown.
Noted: 9:16
